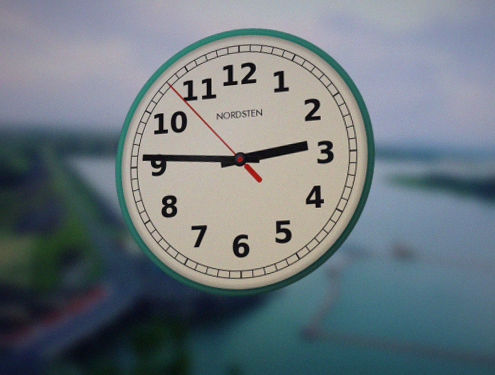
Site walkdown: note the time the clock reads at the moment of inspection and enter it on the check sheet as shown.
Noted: 2:45:53
